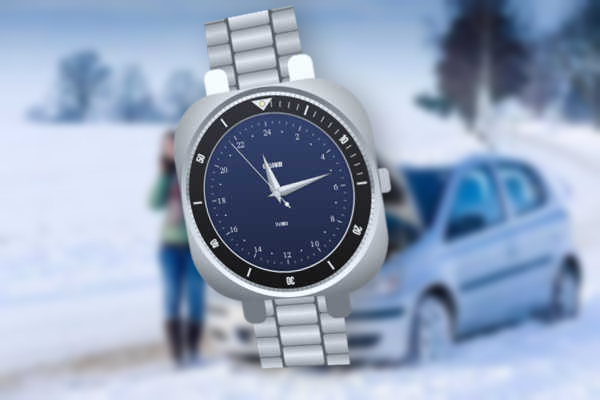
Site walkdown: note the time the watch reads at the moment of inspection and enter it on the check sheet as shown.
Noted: 23:12:54
